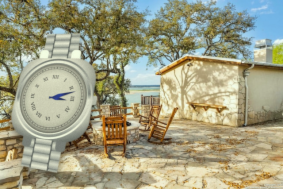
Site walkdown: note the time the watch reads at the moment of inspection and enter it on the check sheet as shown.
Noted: 3:12
